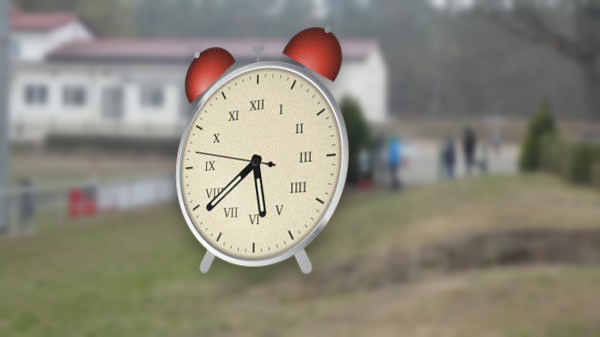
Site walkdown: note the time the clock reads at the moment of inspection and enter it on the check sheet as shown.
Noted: 5:38:47
